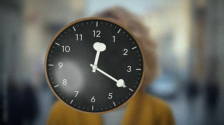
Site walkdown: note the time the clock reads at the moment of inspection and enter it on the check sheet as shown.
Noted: 12:20
